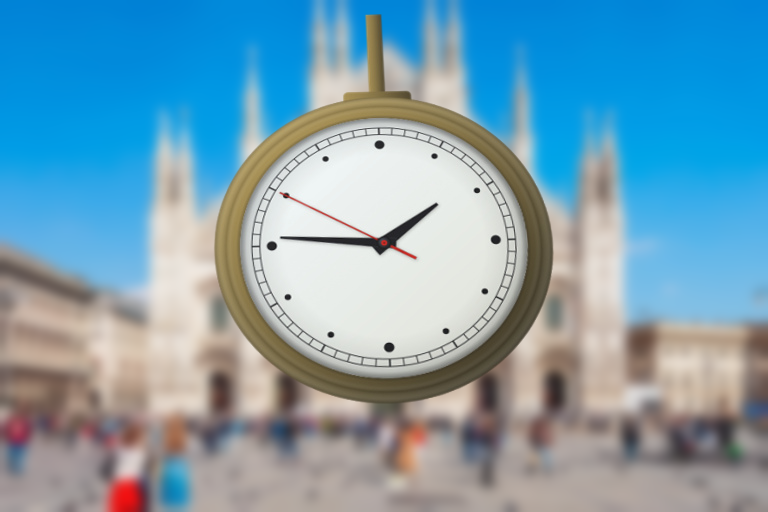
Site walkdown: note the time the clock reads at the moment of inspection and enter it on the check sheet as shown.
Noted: 1:45:50
